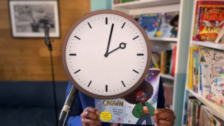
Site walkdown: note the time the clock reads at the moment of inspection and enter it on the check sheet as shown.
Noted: 2:02
